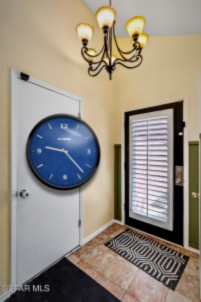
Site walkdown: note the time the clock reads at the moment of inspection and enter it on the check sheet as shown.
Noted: 9:23
